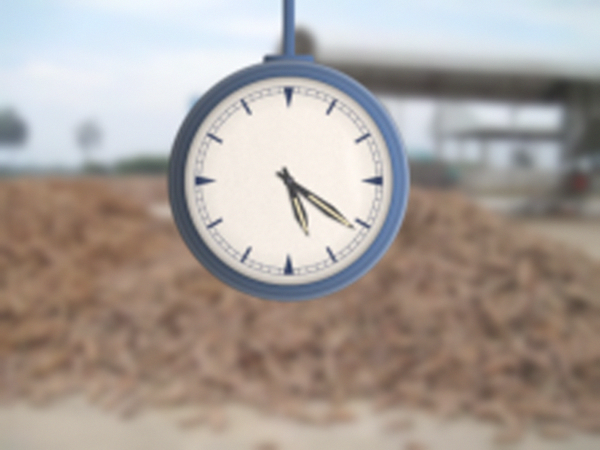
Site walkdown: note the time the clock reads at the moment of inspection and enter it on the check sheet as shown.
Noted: 5:21
